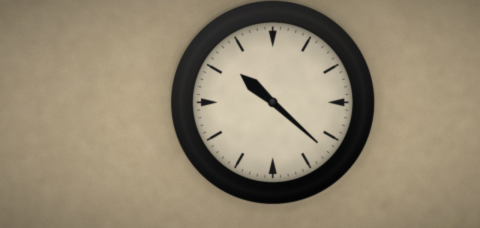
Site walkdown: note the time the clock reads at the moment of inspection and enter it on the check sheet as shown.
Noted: 10:22
